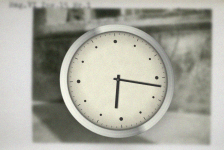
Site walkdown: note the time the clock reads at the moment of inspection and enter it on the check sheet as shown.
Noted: 6:17
